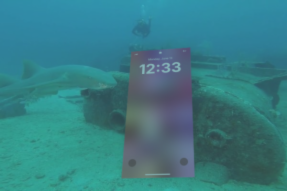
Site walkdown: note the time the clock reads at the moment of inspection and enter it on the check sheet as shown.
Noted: 12:33
